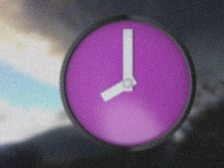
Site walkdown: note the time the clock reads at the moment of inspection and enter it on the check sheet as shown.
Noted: 8:00
